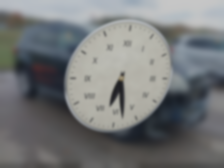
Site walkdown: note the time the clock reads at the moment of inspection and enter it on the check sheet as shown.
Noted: 6:28
